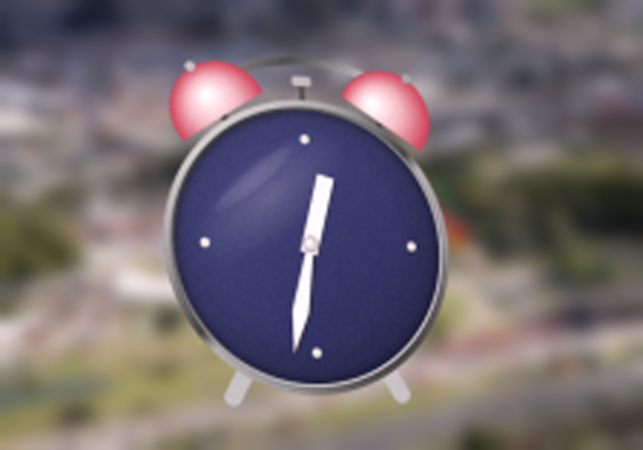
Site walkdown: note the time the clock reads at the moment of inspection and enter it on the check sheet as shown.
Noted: 12:32
